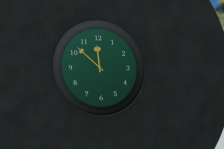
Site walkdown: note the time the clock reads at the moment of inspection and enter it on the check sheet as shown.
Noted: 11:52
